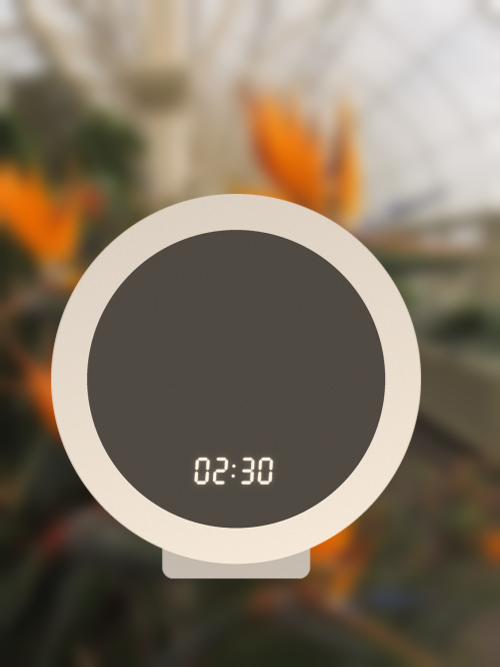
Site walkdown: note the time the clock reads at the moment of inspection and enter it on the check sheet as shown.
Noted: 2:30
